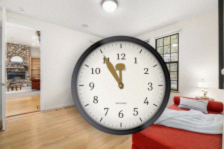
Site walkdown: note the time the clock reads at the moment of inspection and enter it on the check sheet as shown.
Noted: 11:55
